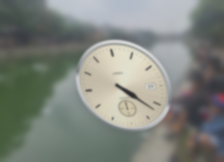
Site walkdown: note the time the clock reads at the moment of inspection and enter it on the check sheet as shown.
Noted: 4:22
